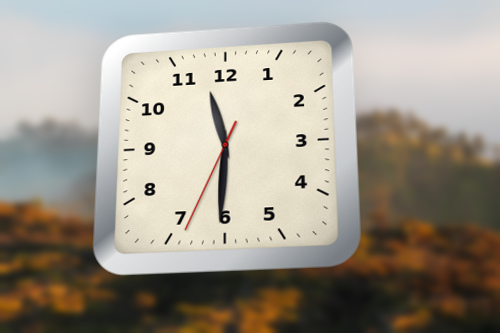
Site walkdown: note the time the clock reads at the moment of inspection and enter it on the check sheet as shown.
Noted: 11:30:34
